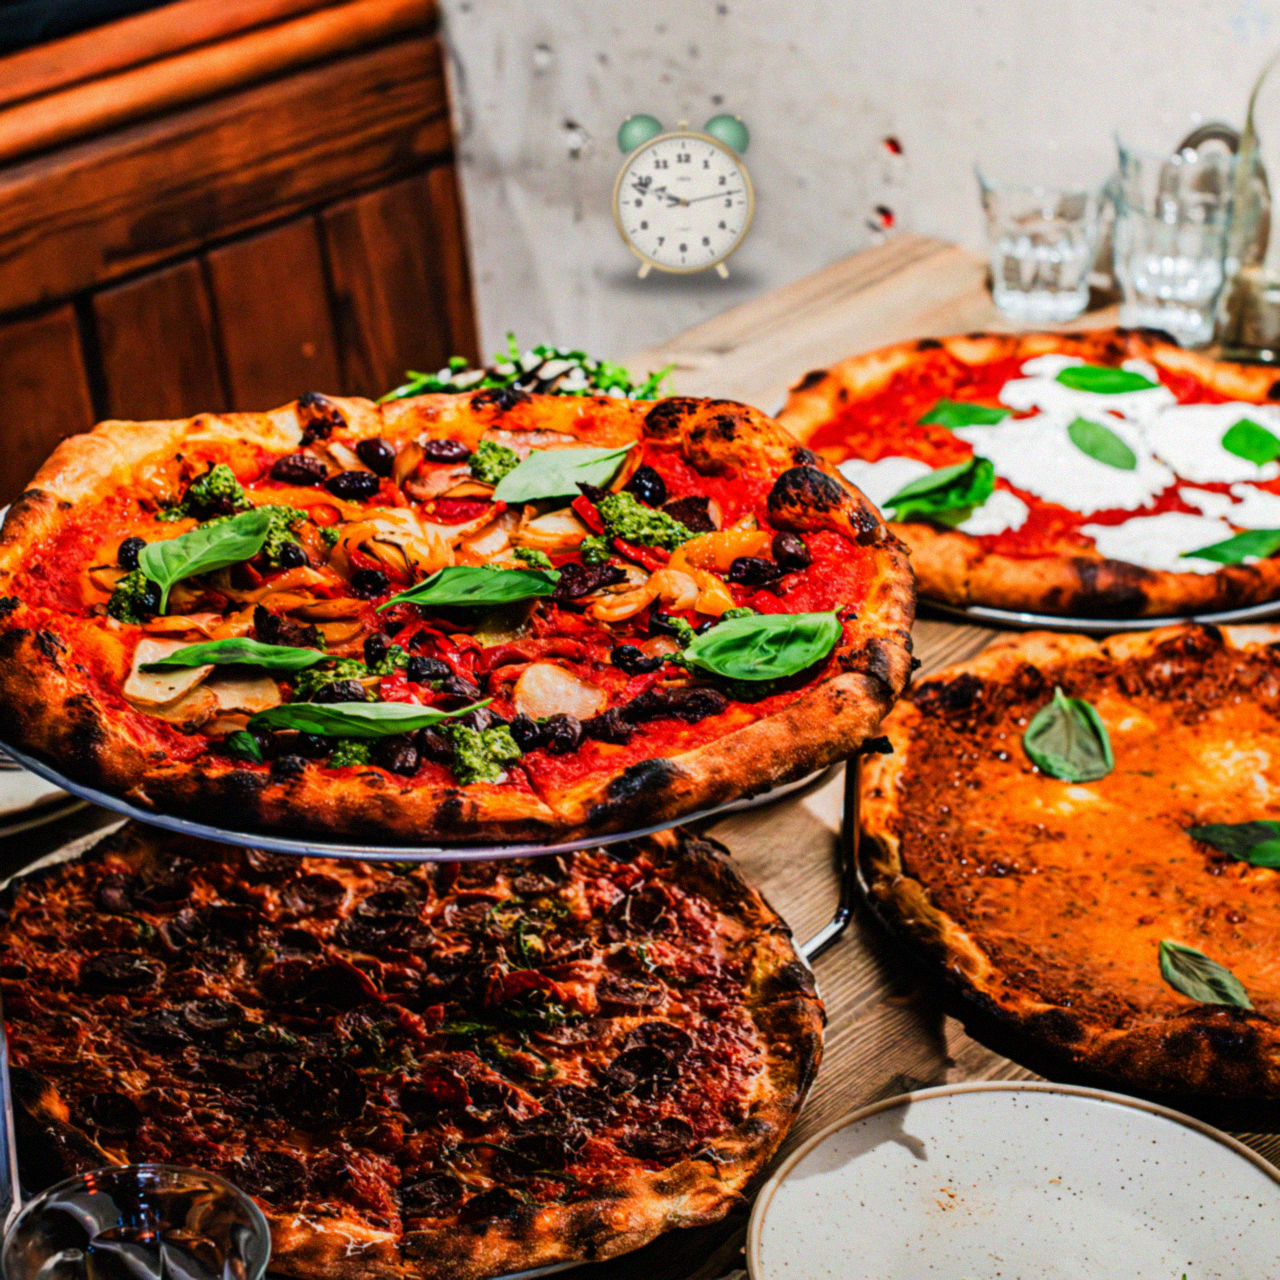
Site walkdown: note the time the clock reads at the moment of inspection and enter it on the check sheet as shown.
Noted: 9:48:13
